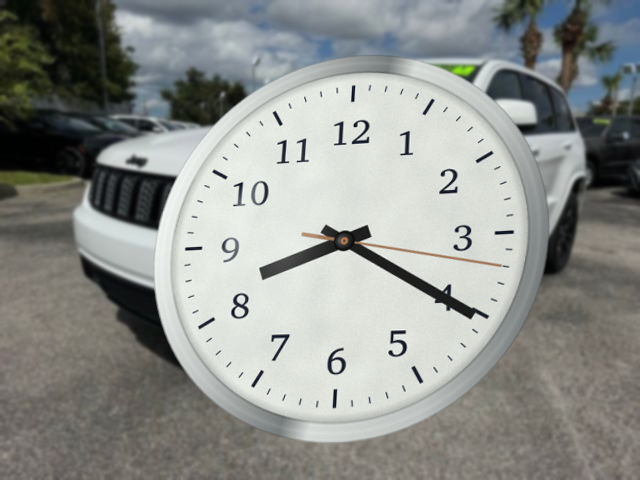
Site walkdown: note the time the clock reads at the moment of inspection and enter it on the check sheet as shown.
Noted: 8:20:17
